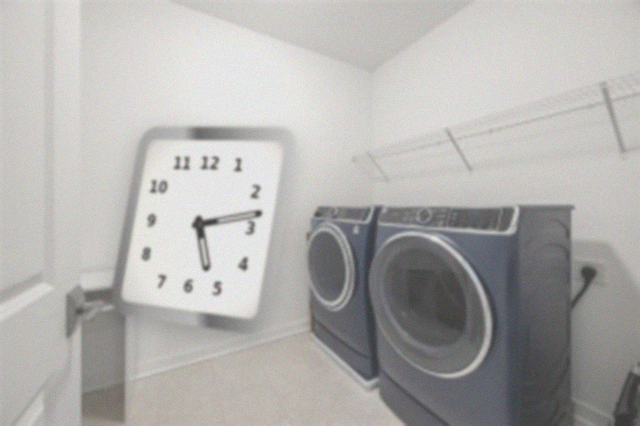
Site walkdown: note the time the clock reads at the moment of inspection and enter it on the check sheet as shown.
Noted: 5:13
